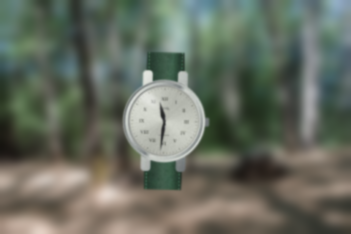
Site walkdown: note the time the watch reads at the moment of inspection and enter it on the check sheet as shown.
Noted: 11:31
